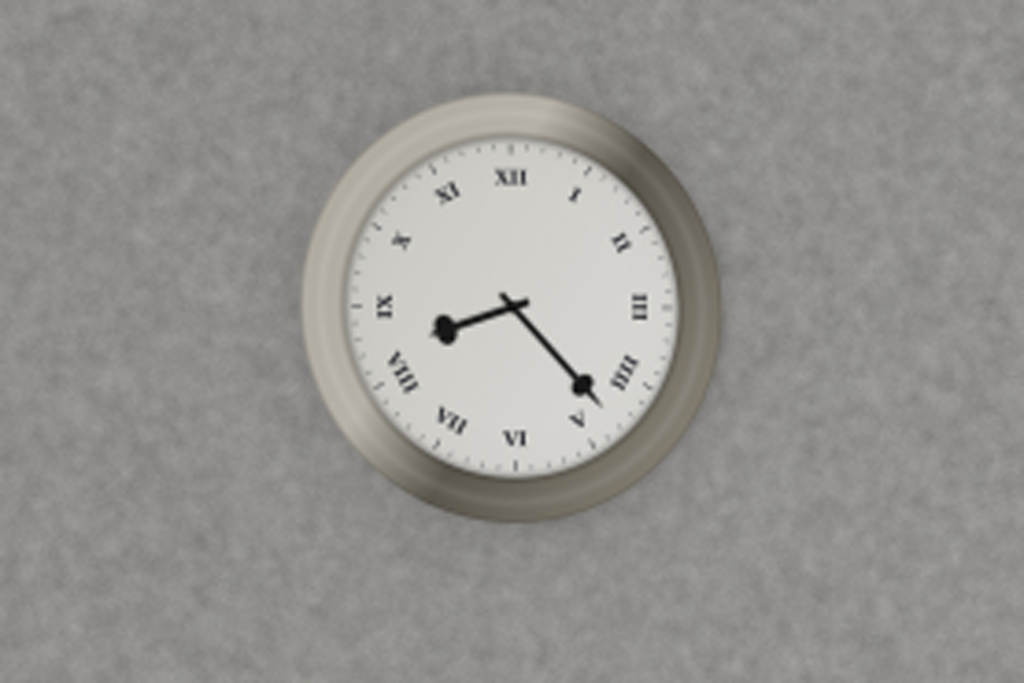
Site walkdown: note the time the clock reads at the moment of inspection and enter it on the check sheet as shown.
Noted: 8:23
